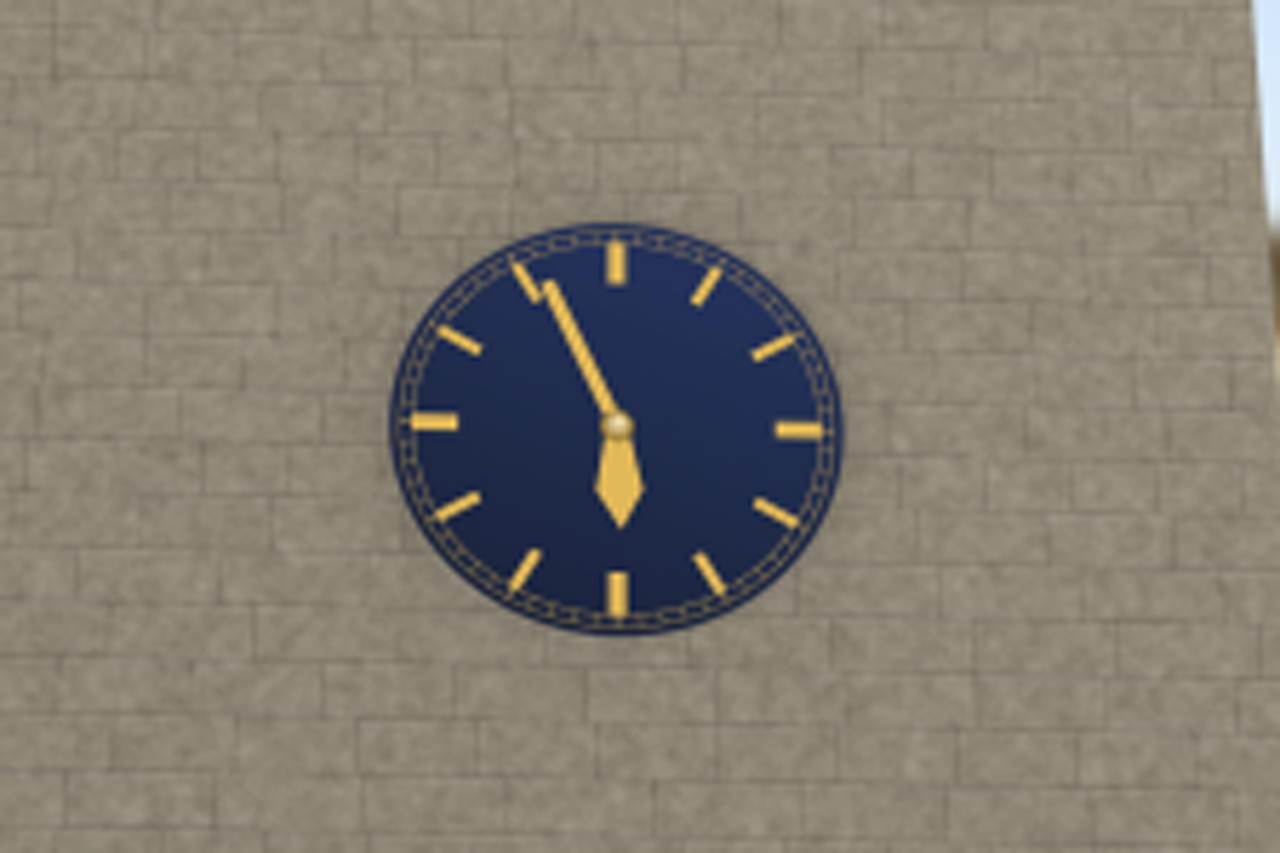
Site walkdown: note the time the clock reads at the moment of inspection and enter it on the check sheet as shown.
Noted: 5:56
